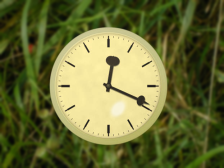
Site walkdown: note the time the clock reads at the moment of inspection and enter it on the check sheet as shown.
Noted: 12:19
